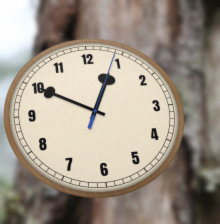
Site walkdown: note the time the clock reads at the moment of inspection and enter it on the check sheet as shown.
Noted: 12:50:04
